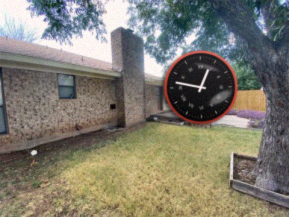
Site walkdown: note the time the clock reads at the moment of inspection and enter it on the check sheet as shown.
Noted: 12:47
